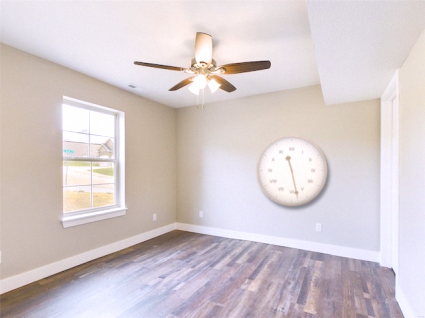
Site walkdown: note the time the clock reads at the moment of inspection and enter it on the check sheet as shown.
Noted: 11:28
